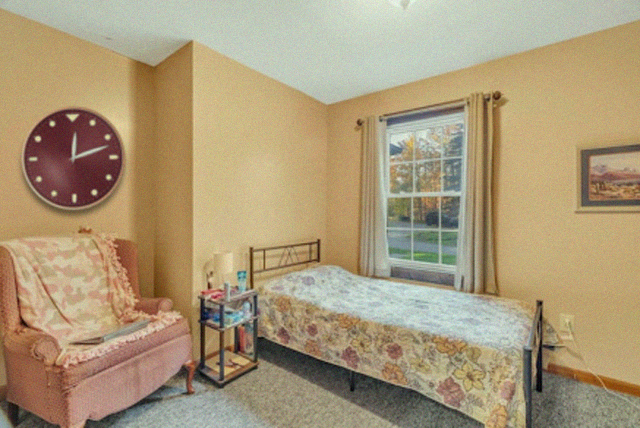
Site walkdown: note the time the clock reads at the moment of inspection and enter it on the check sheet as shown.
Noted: 12:12
